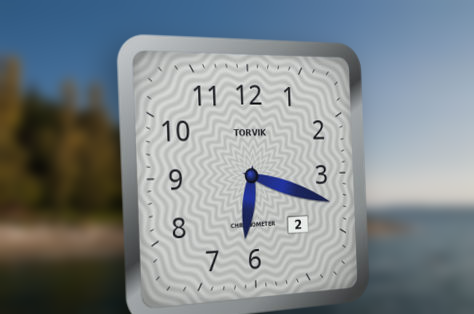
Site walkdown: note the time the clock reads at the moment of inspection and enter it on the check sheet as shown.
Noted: 6:18
